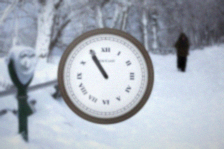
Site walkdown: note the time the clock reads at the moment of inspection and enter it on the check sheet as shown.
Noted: 10:55
